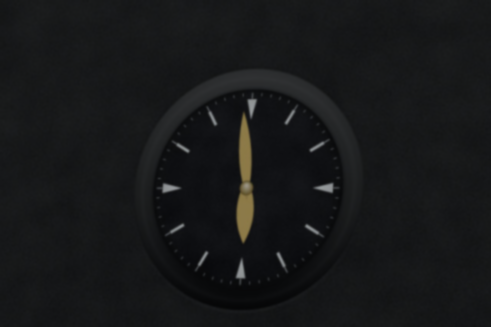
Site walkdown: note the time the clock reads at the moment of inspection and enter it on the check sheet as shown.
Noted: 5:59
